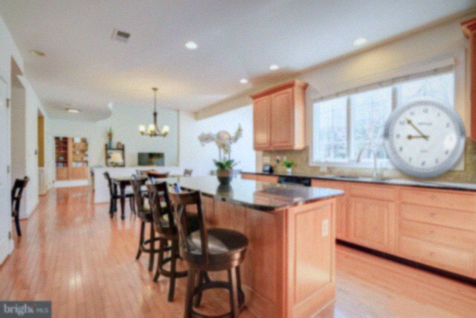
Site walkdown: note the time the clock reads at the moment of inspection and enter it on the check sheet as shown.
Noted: 8:52
